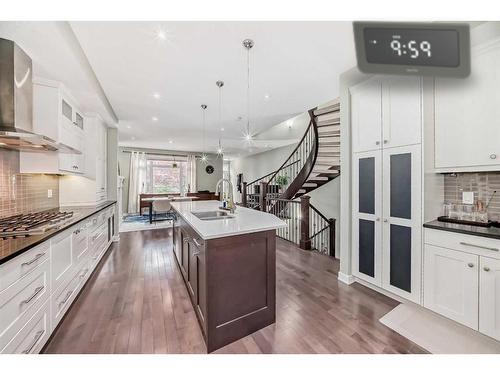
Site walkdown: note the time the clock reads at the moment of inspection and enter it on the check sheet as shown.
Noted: 9:59
